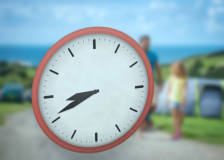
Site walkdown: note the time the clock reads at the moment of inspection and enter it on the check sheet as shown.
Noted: 8:41
